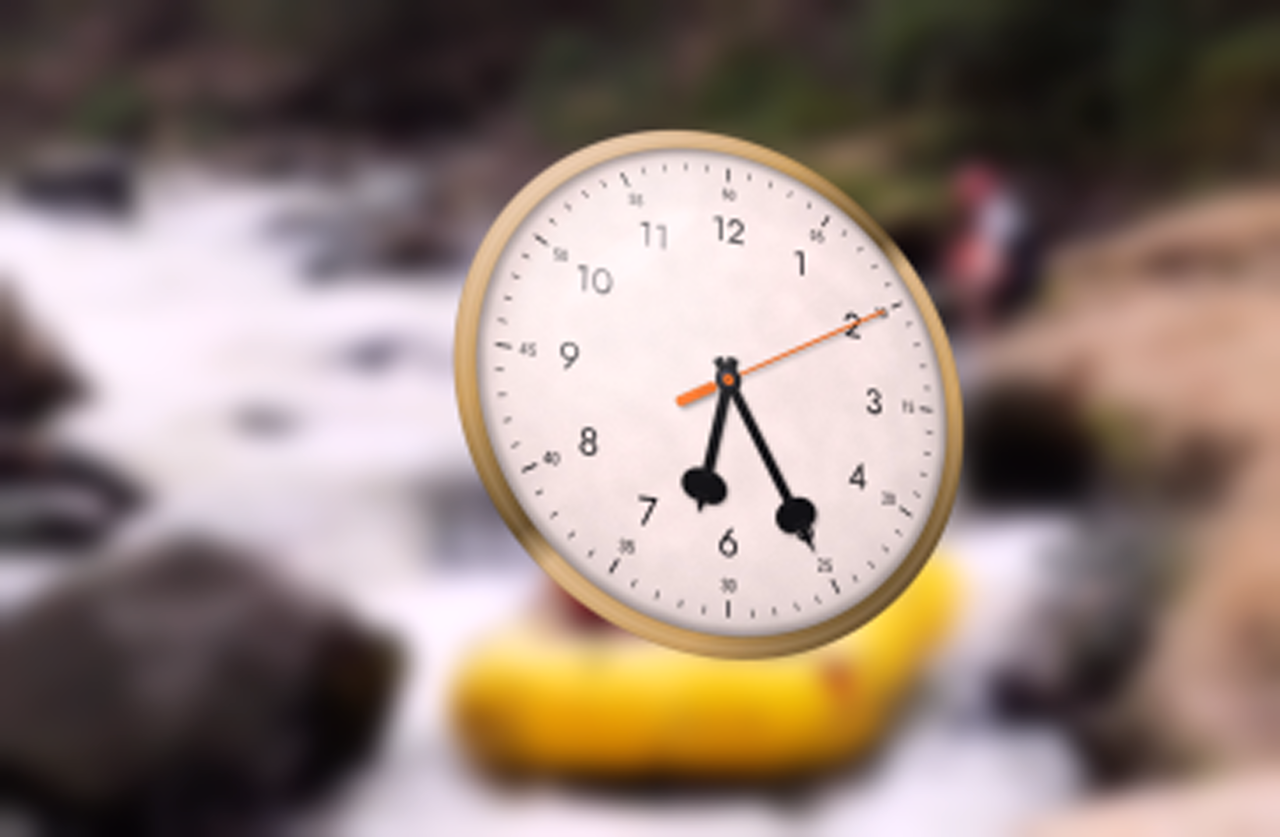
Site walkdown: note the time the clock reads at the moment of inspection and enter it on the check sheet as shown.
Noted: 6:25:10
